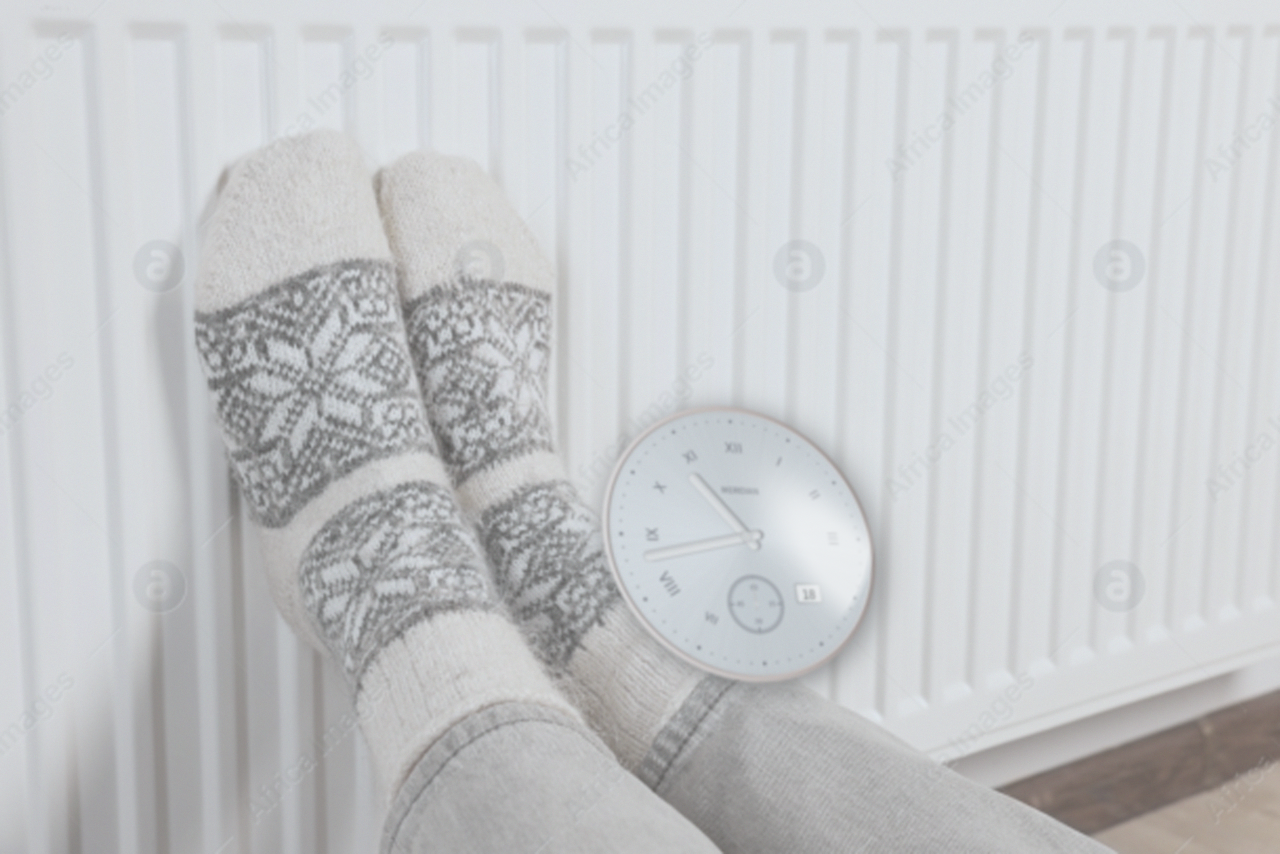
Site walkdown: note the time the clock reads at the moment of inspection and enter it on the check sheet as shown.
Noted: 10:43
